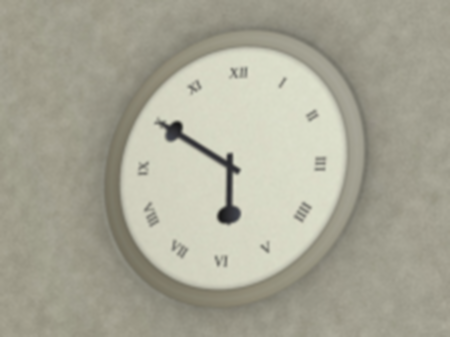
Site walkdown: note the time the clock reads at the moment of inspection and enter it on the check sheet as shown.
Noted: 5:50
